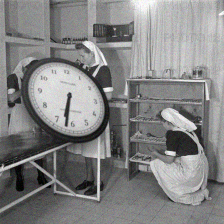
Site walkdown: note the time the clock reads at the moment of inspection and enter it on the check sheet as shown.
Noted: 6:32
